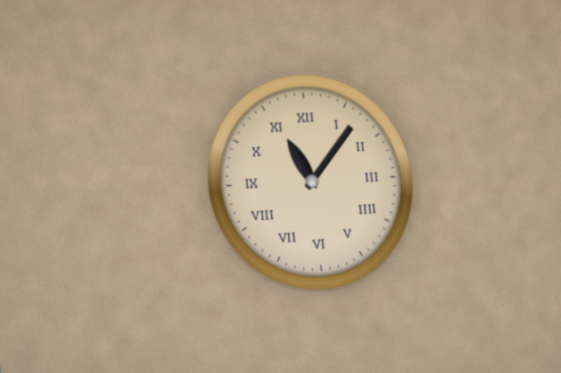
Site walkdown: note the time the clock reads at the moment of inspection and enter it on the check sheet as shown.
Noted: 11:07
